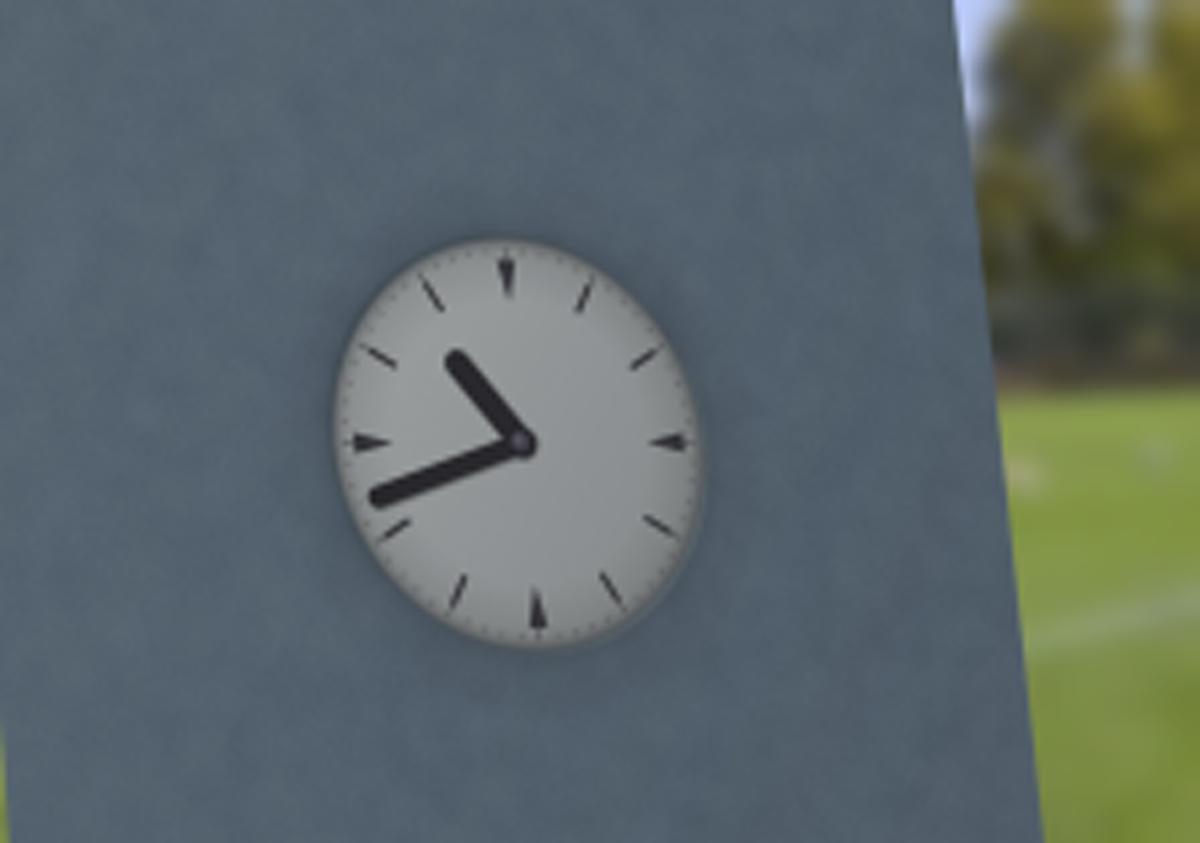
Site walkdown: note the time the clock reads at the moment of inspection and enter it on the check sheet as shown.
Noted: 10:42
